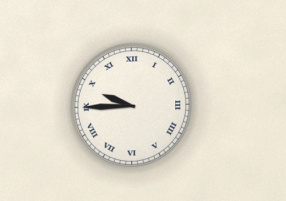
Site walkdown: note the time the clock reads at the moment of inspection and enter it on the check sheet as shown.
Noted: 9:45
